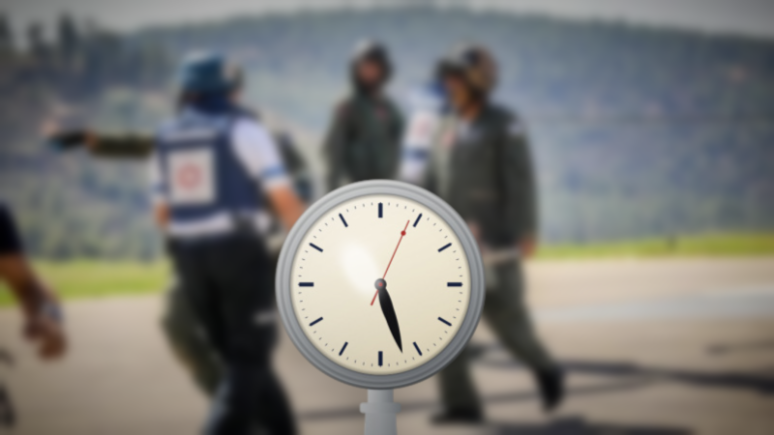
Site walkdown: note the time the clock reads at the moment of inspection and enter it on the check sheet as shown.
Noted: 5:27:04
